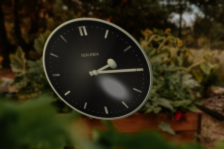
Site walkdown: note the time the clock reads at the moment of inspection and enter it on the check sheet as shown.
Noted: 2:15
